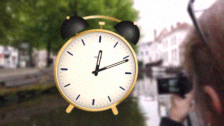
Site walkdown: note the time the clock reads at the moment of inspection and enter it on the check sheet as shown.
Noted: 12:11
